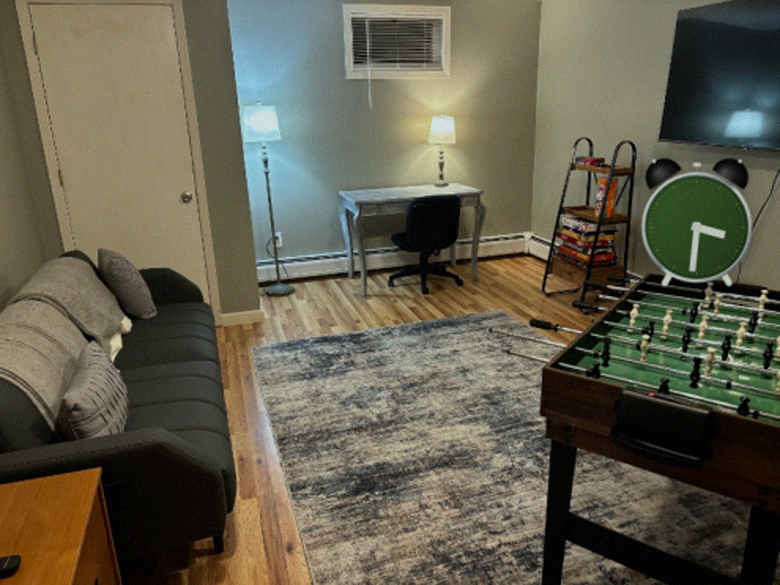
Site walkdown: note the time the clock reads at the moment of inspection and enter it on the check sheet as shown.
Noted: 3:31
